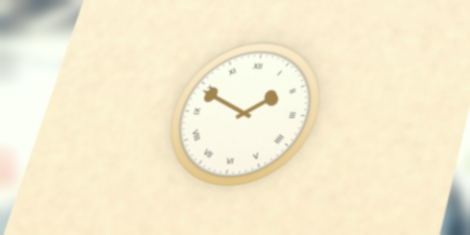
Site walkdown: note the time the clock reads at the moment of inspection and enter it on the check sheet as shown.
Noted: 1:49
